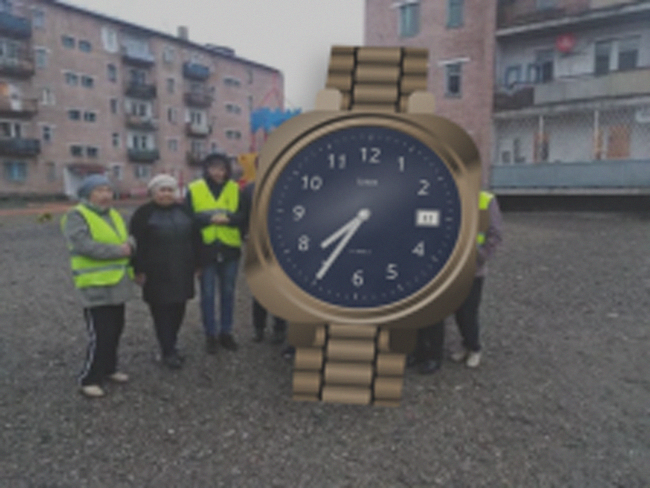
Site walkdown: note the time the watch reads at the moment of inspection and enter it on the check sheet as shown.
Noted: 7:35
